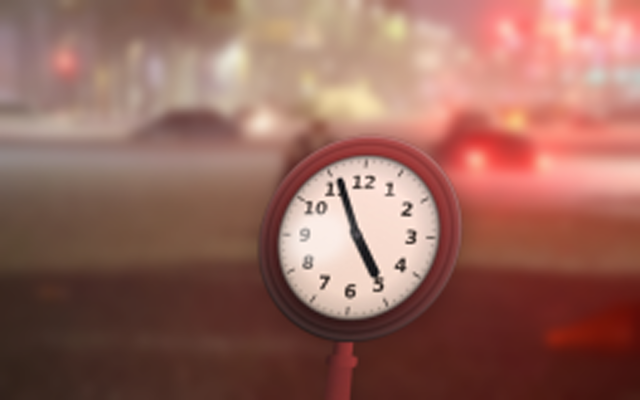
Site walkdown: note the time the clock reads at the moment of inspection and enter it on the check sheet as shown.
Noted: 4:56
